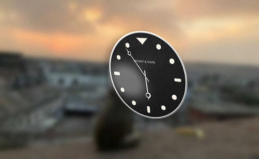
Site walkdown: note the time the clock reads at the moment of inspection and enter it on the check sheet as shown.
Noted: 5:54
